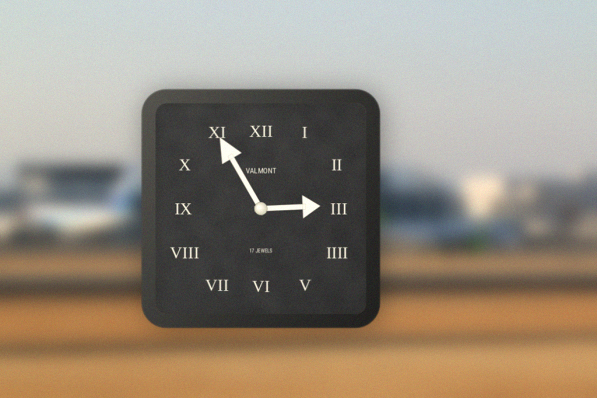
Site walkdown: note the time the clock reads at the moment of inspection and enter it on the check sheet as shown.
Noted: 2:55
